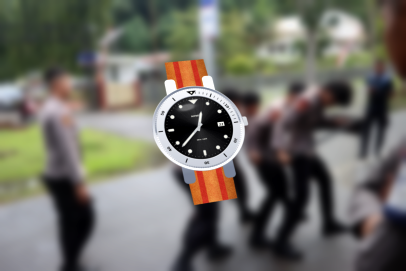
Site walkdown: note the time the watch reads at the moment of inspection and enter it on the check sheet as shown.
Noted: 12:38
